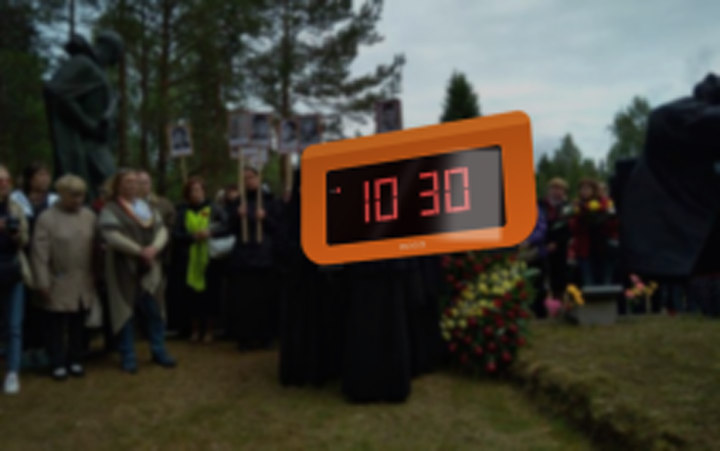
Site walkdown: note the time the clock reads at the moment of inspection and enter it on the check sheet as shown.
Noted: 10:30
